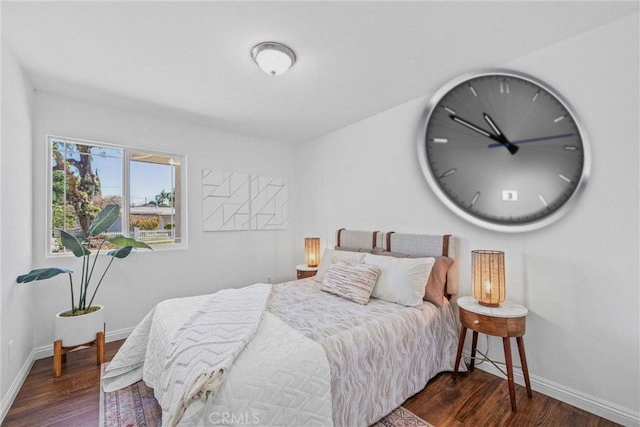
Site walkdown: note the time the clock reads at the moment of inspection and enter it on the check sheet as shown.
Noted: 10:49:13
